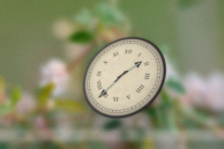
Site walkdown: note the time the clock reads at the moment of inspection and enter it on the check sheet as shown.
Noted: 1:36
